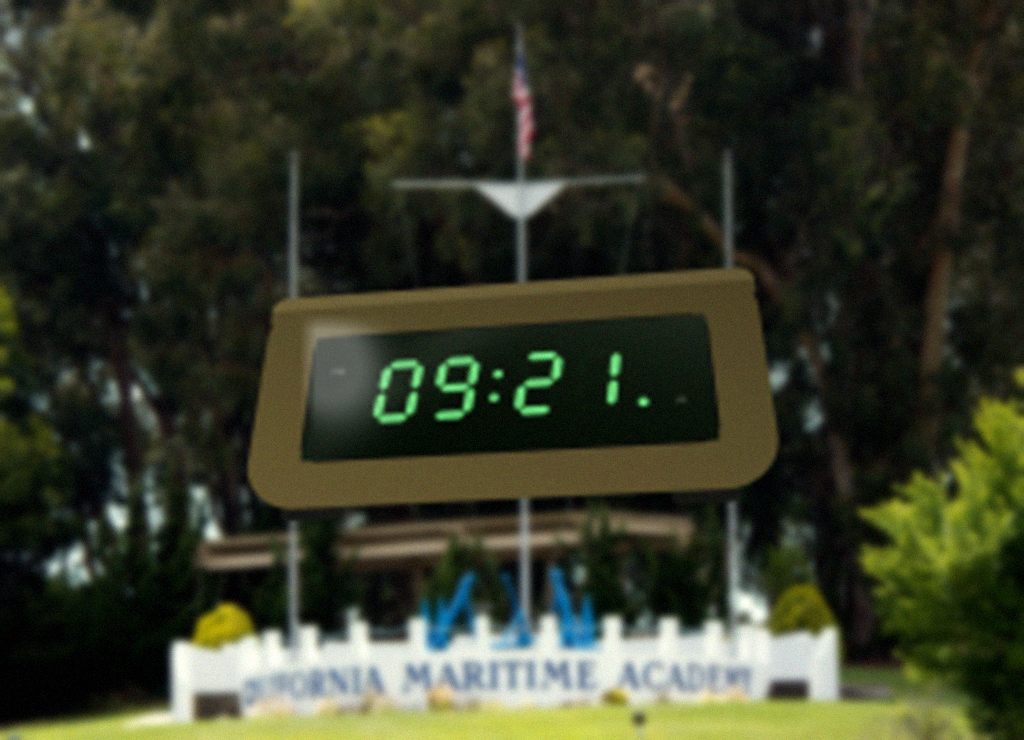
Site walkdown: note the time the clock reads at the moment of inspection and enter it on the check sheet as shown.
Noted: 9:21
